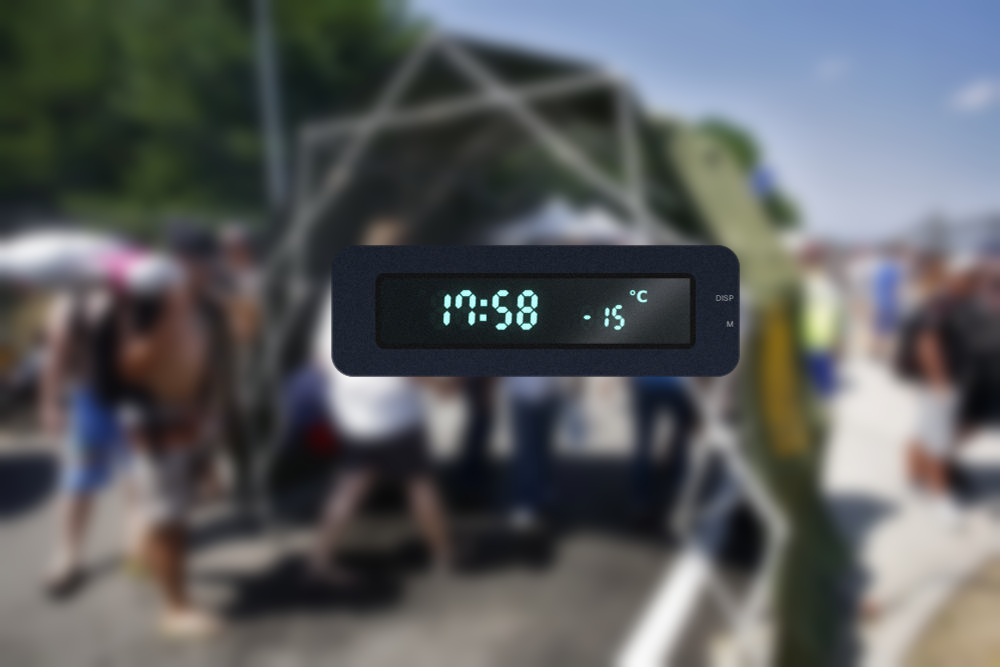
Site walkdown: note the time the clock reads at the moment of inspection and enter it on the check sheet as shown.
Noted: 17:58
